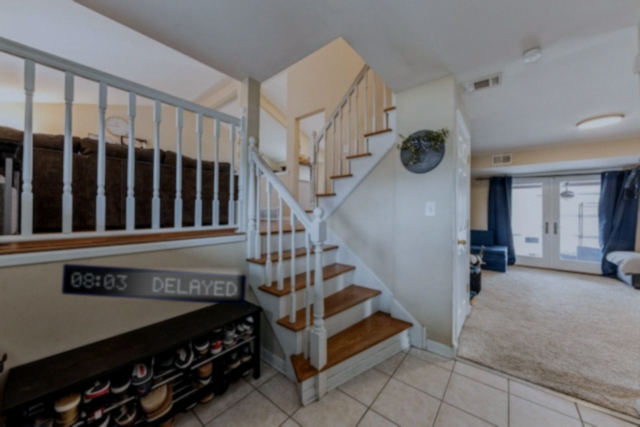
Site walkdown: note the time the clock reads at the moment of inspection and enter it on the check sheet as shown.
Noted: 8:03
